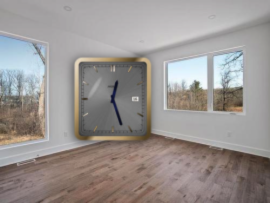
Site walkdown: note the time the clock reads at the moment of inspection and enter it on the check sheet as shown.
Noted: 12:27
